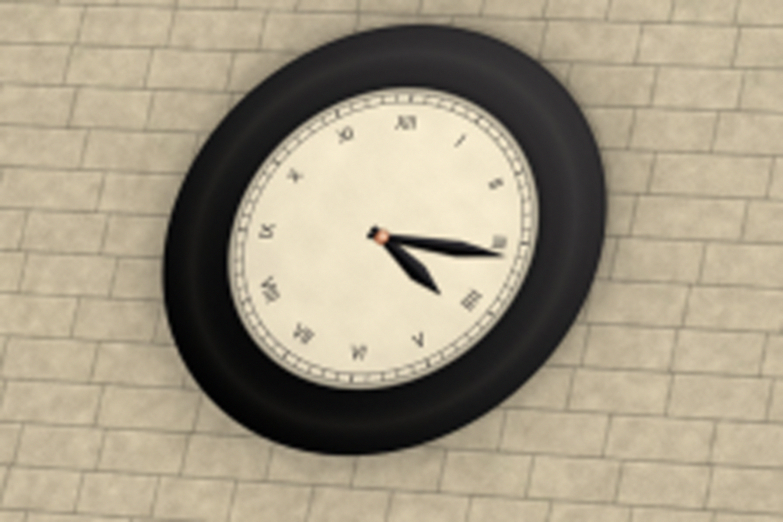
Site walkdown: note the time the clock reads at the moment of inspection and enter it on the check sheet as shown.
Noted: 4:16
